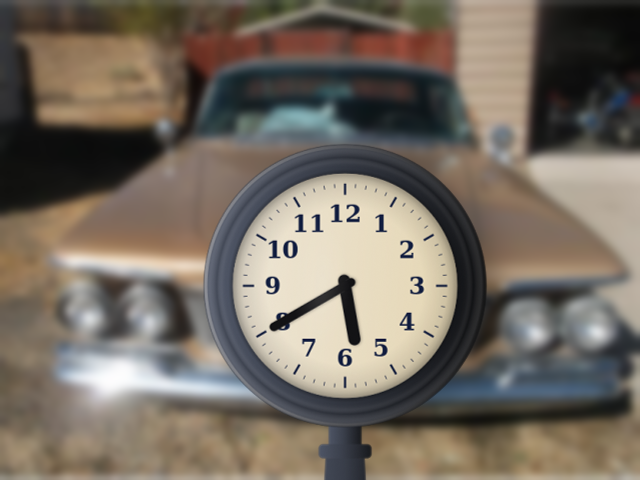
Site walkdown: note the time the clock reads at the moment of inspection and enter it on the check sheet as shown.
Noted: 5:40
